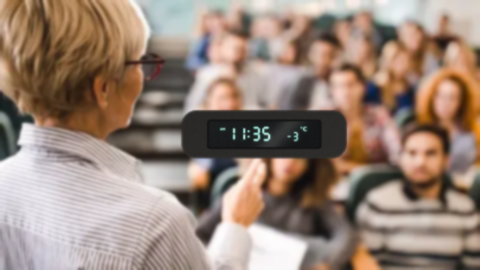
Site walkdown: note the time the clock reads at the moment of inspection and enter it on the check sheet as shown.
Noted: 11:35
